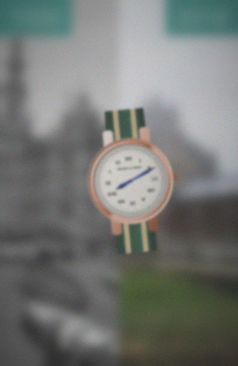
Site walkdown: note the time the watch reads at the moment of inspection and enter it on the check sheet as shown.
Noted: 8:11
